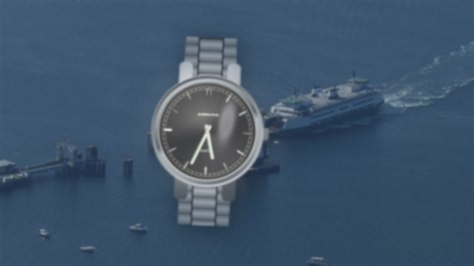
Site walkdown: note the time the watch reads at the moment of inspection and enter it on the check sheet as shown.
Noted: 5:34
